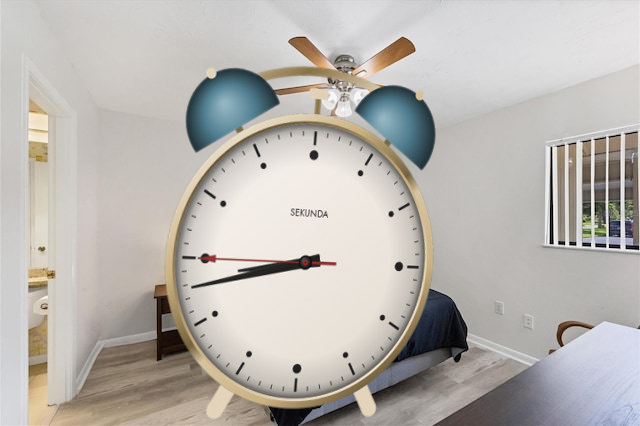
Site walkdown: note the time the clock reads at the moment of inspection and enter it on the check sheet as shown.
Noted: 8:42:45
